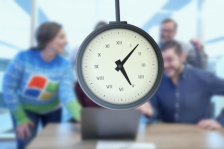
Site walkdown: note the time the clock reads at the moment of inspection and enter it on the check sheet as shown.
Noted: 5:07
